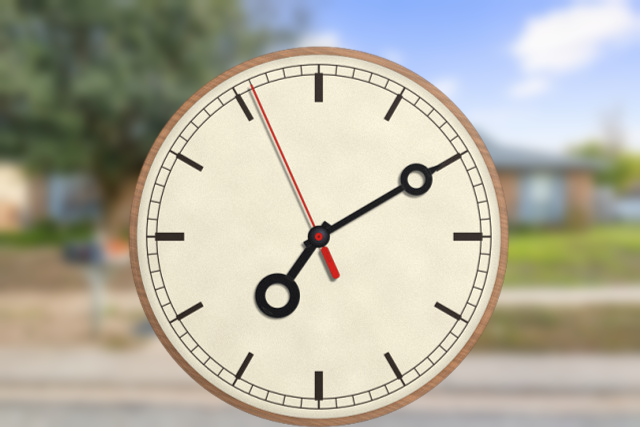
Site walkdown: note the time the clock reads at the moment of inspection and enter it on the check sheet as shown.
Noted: 7:09:56
